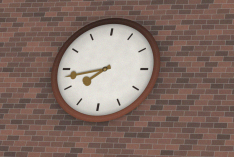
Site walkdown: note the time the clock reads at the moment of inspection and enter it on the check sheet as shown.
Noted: 7:43
